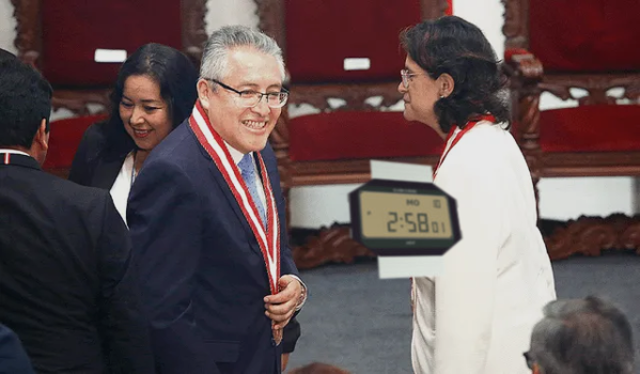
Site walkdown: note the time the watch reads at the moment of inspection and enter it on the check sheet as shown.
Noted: 2:58
